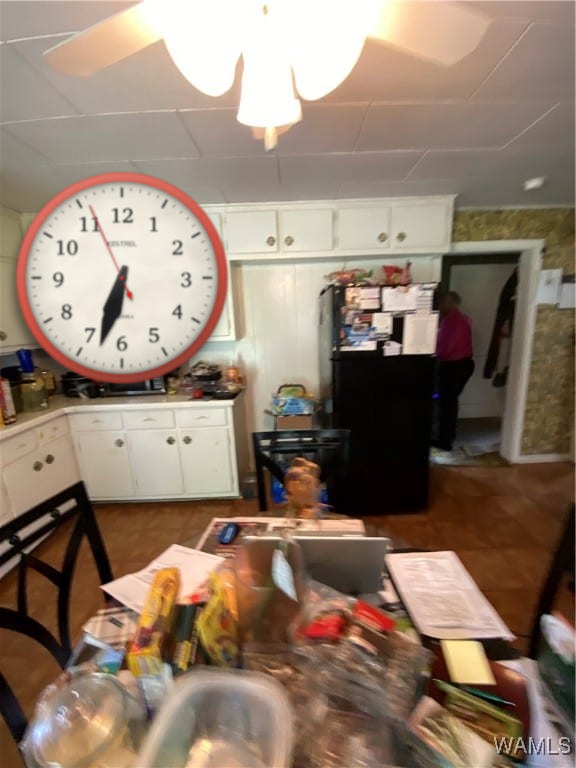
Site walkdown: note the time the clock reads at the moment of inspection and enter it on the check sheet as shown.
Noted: 6:32:56
